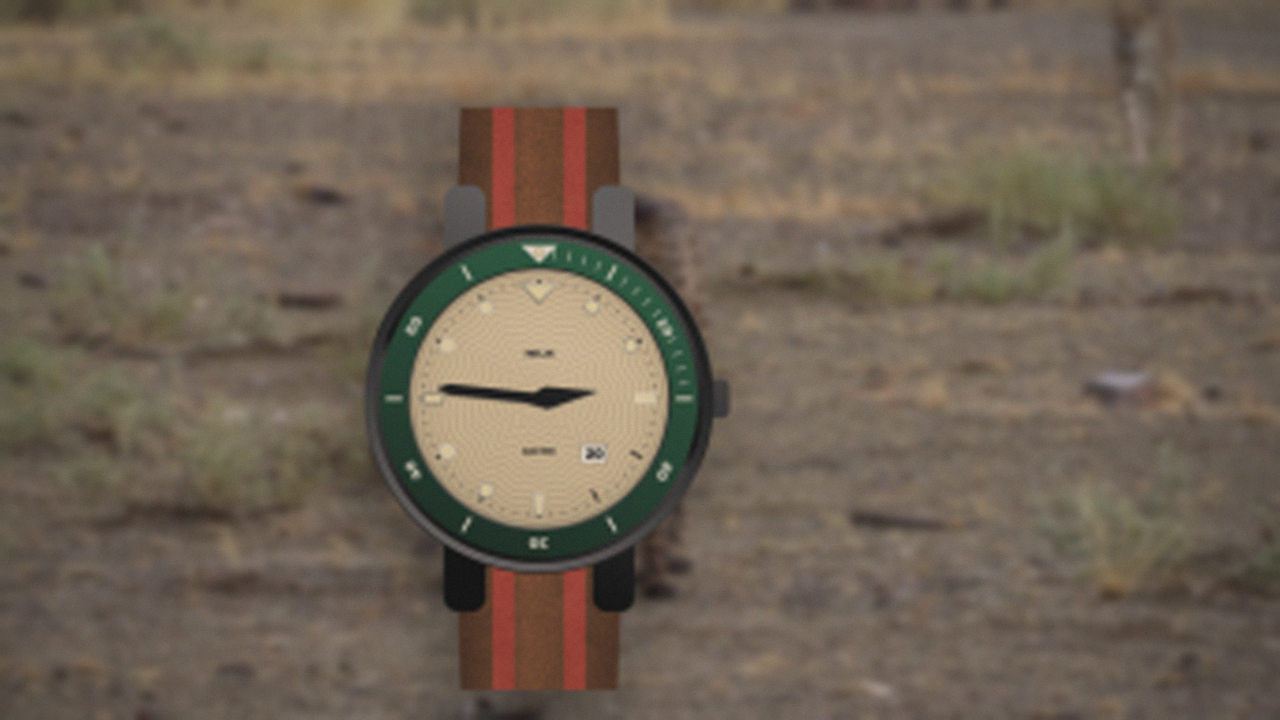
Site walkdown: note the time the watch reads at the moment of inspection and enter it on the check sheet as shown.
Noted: 2:46
